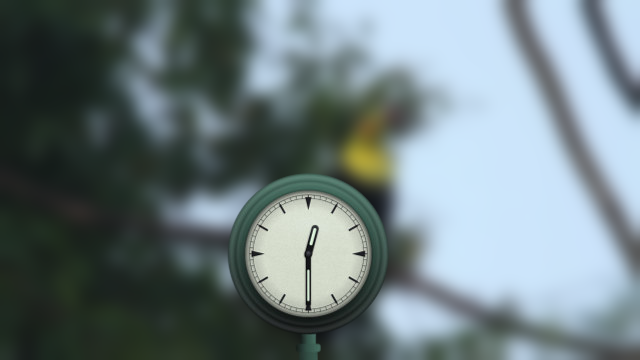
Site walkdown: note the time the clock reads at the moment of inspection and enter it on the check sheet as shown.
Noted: 12:30
